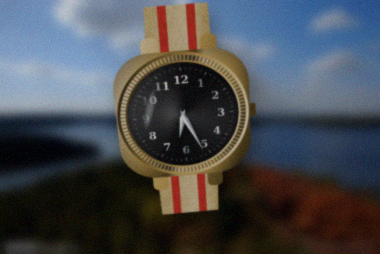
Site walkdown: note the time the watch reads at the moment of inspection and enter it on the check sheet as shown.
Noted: 6:26
